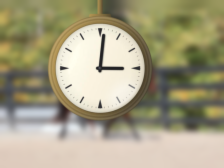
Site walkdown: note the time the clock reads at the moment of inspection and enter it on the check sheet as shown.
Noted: 3:01
